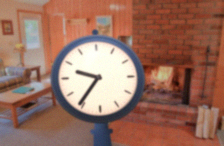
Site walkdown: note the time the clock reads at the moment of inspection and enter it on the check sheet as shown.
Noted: 9:36
